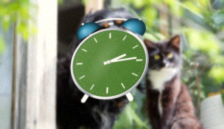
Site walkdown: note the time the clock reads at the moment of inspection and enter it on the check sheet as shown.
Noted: 2:14
